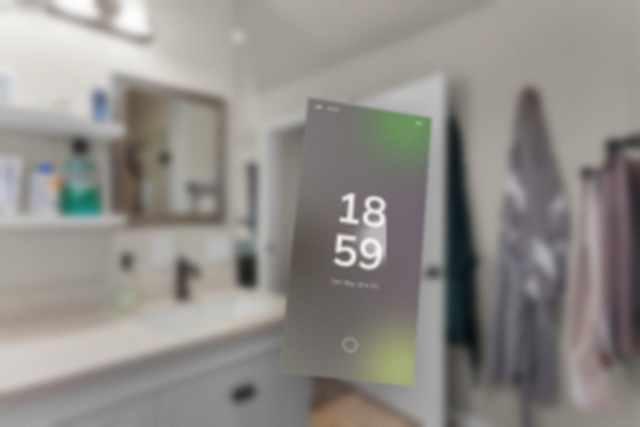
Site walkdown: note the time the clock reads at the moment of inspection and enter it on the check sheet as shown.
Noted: 18:59
